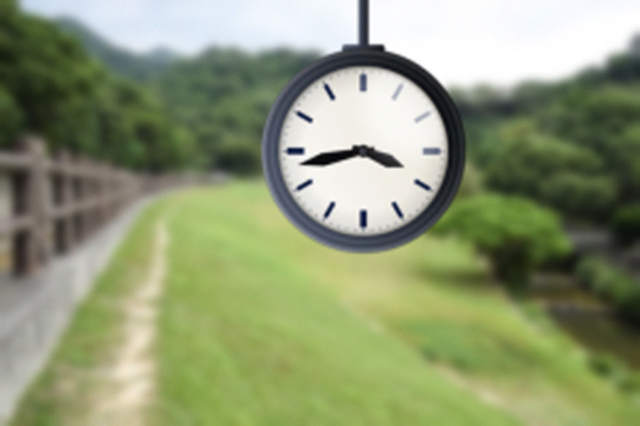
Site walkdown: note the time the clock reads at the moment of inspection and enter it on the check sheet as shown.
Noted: 3:43
